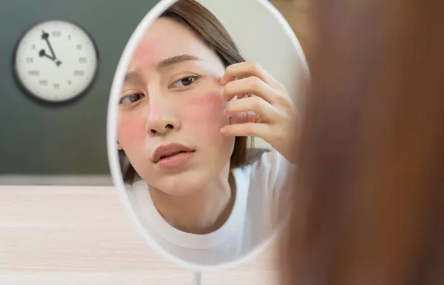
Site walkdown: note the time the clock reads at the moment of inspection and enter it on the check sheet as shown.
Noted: 9:56
